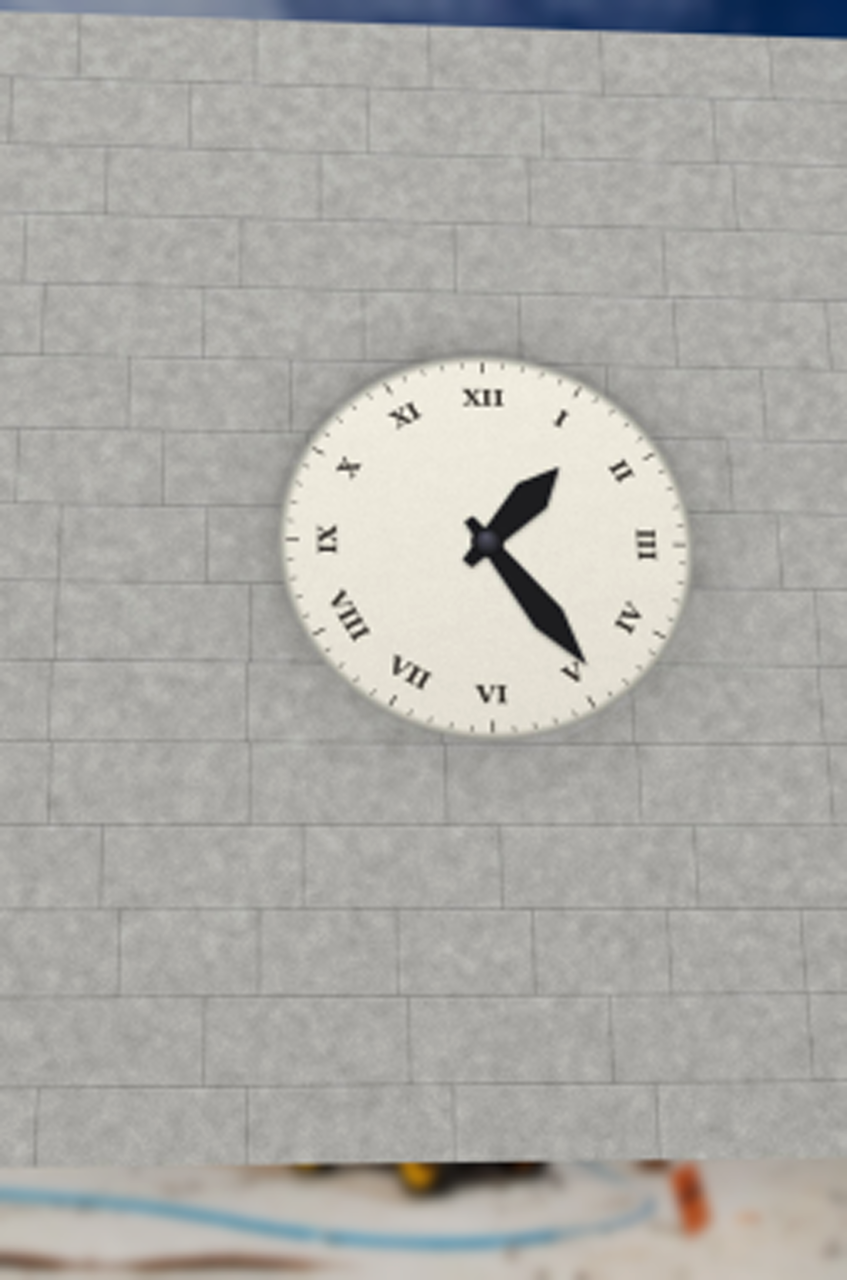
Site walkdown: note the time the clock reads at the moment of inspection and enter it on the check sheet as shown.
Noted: 1:24
